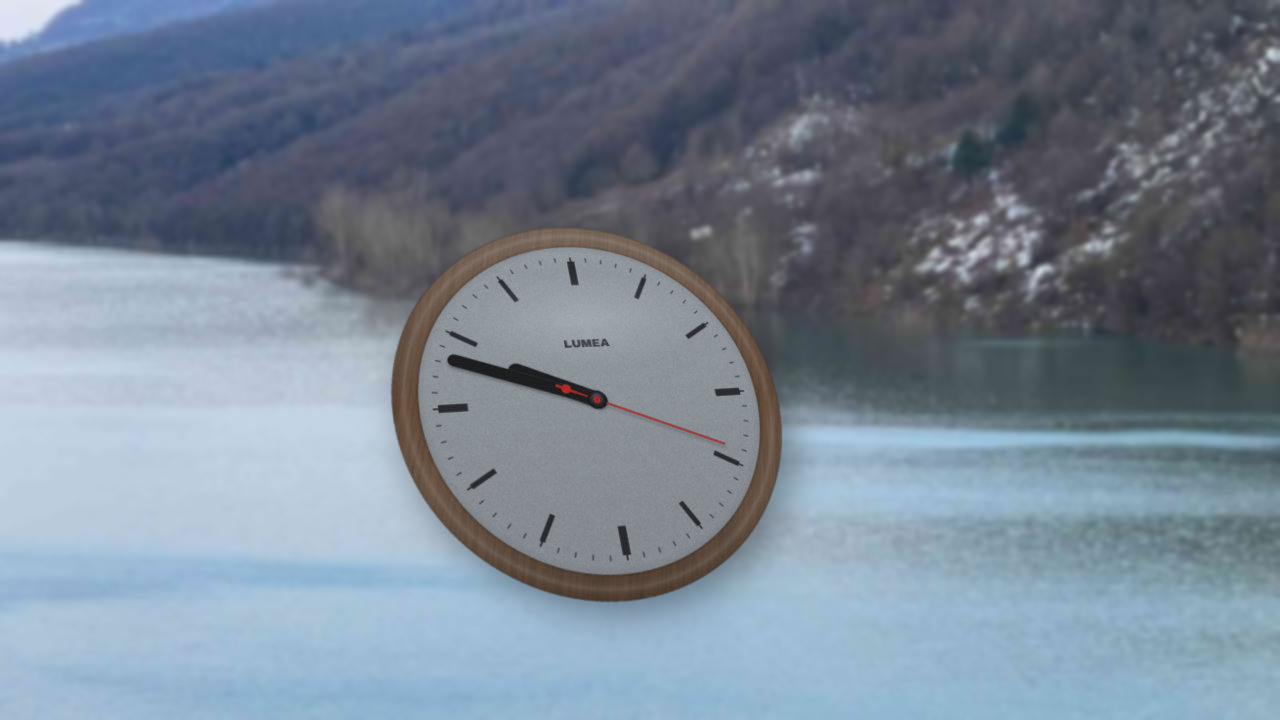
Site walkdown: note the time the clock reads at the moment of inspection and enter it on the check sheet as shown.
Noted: 9:48:19
